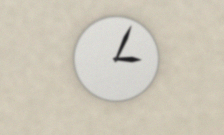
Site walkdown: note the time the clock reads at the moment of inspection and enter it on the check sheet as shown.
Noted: 3:04
